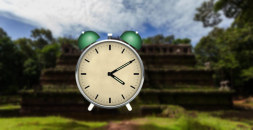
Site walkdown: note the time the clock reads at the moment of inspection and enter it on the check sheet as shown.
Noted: 4:10
